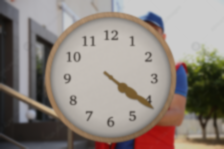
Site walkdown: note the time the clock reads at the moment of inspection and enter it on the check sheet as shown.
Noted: 4:21
